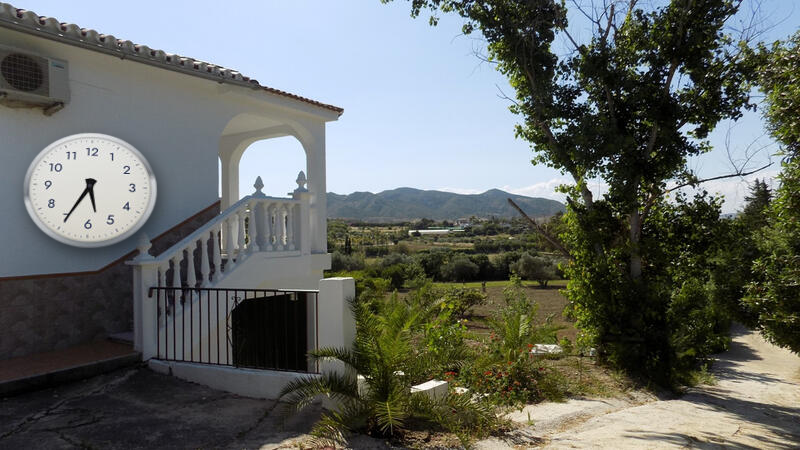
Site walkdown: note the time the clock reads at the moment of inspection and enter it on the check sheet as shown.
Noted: 5:35
